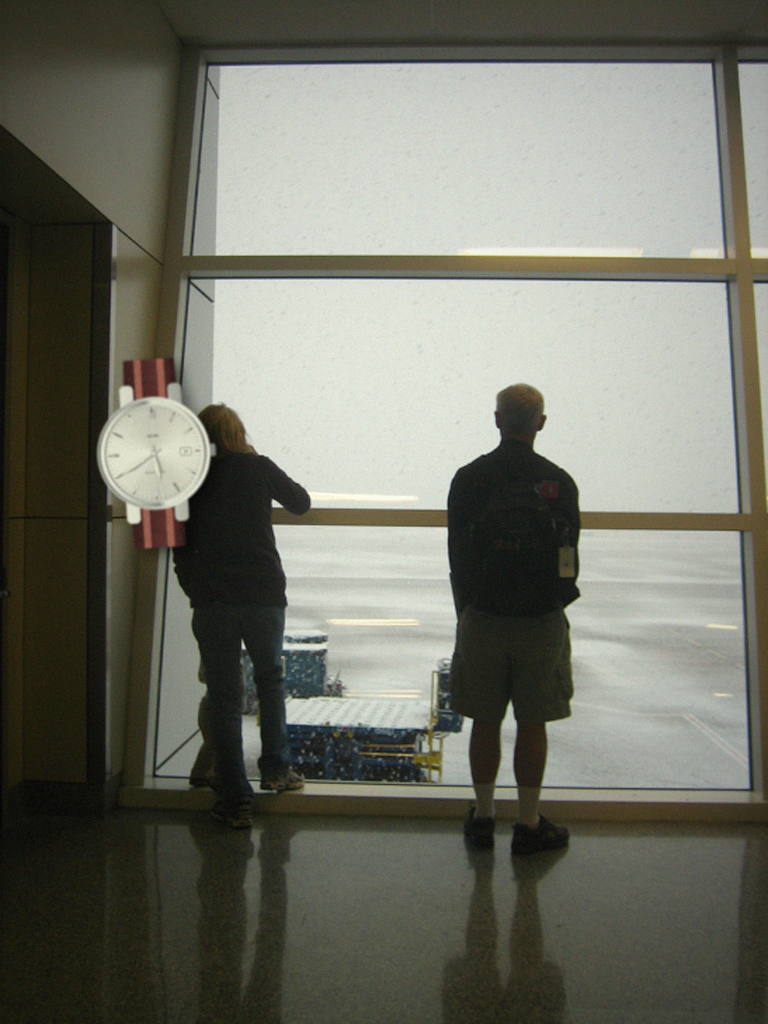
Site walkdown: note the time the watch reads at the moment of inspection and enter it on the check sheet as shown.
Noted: 5:40
